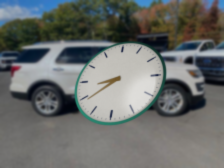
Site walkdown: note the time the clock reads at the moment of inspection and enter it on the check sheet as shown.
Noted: 8:39
